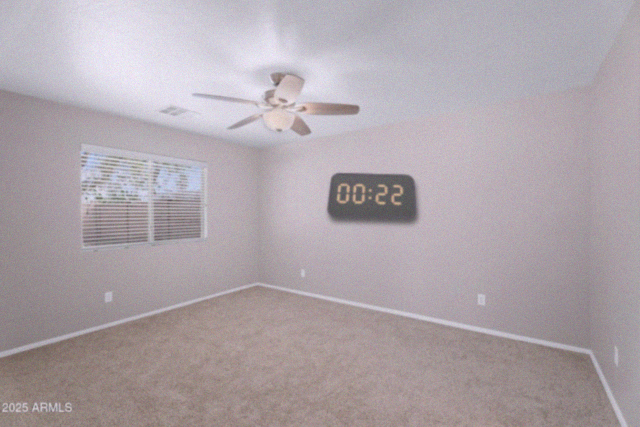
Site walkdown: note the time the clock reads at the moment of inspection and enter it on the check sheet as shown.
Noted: 0:22
